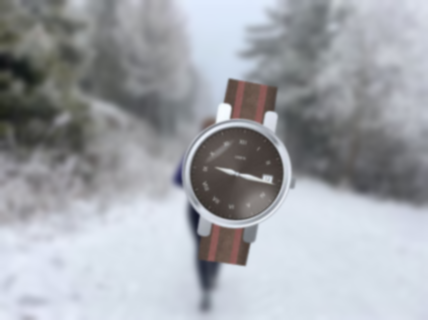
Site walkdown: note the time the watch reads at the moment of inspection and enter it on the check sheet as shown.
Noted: 9:16
